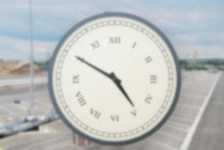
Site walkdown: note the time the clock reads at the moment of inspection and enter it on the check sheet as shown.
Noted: 4:50
